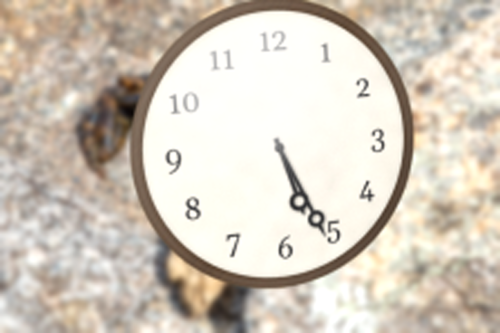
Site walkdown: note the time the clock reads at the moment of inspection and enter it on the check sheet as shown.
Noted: 5:26
